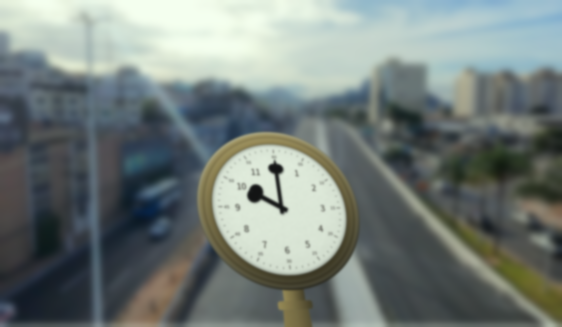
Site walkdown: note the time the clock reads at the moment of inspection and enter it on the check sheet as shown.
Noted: 10:00
